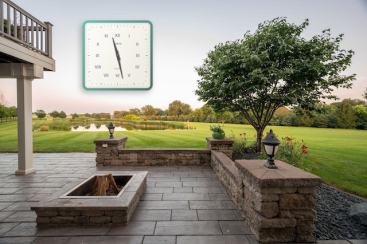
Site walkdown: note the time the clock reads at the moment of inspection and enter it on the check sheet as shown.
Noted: 11:28
